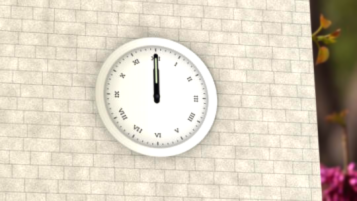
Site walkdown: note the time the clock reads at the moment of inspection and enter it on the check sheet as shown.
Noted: 12:00
